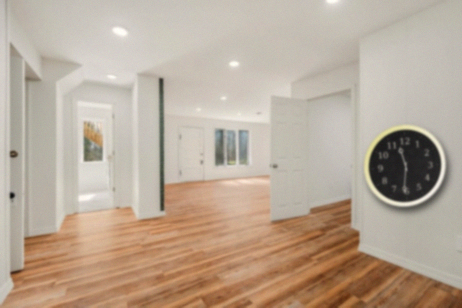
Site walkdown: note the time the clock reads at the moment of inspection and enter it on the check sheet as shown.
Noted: 11:31
